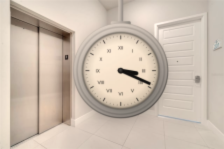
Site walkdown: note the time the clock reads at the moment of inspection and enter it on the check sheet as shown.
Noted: 3:19
